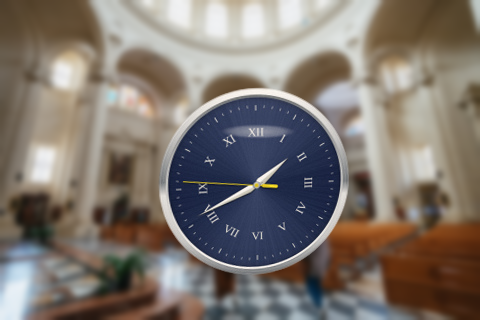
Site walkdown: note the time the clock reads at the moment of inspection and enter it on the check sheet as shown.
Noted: 1:40:46
